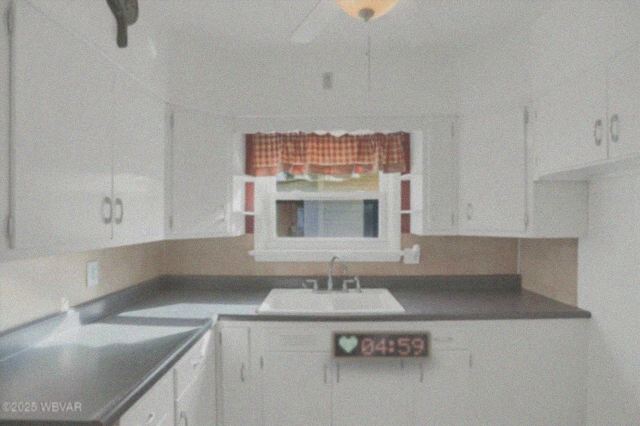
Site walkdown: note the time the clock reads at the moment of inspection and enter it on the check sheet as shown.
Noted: 4:59
